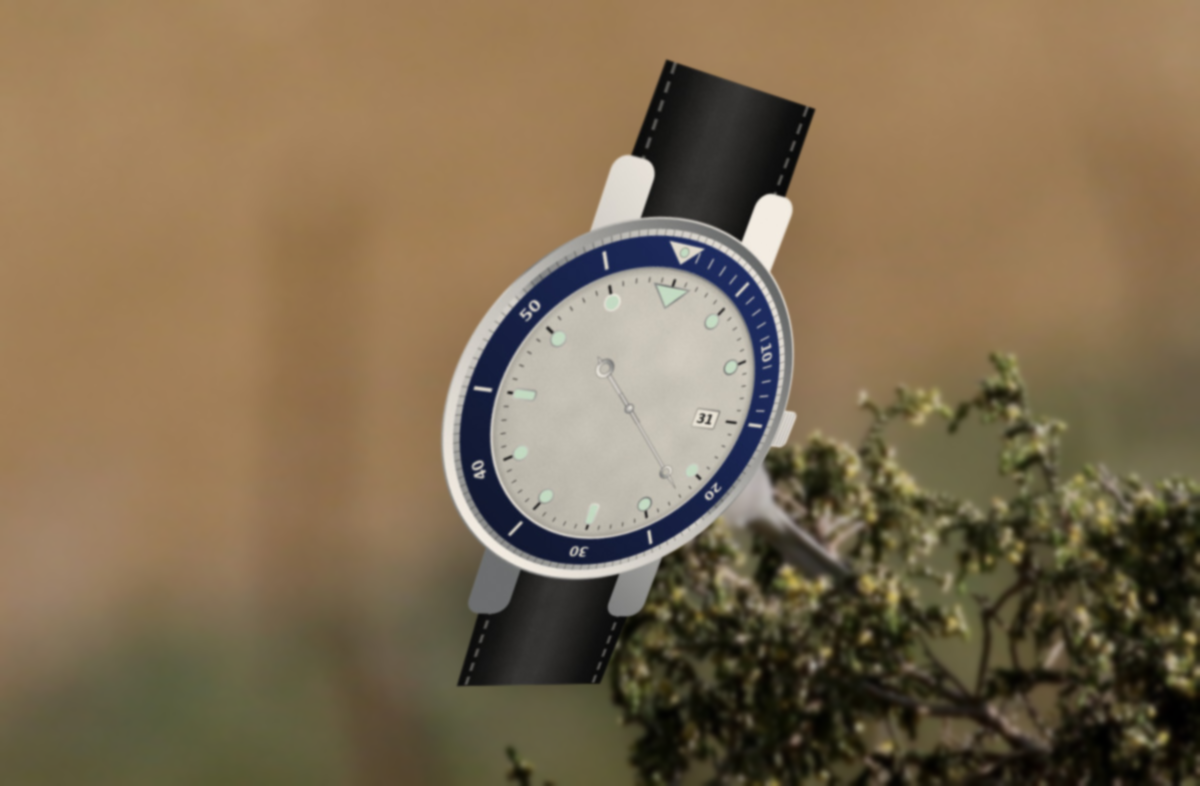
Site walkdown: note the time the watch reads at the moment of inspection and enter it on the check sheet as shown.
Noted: 10:22
